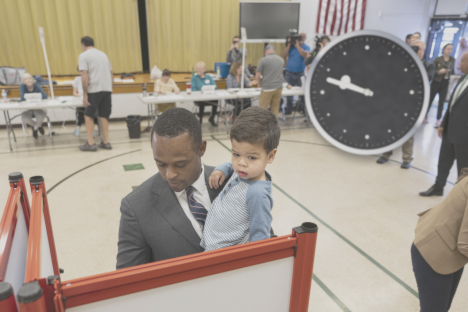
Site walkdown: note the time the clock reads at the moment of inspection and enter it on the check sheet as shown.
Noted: 9:48
